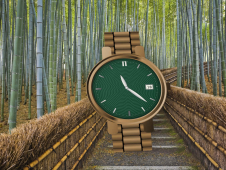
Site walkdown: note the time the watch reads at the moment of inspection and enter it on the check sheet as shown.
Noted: 11:22
